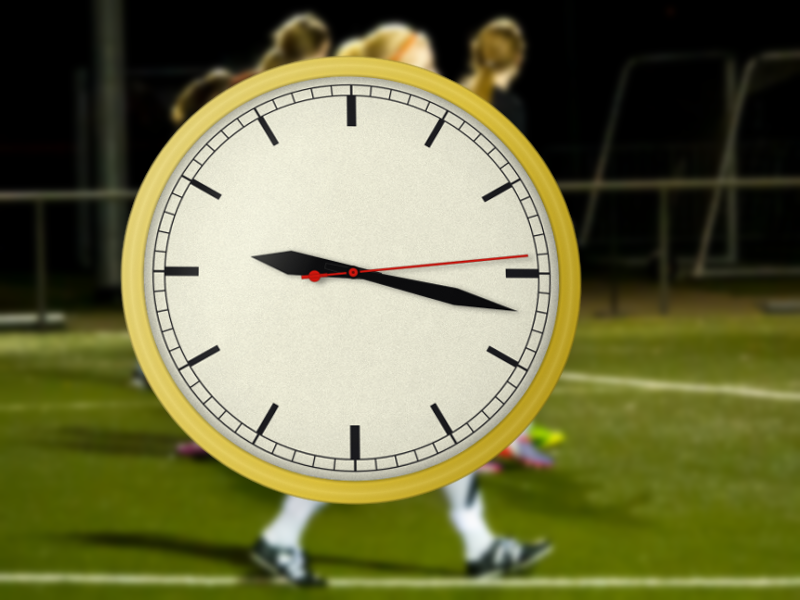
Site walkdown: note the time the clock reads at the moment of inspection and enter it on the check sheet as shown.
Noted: 9:17:14
